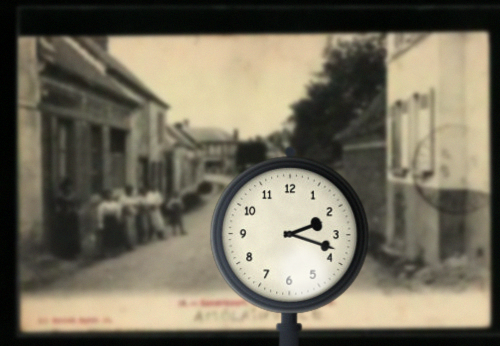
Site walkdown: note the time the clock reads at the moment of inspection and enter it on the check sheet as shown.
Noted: 2:18
